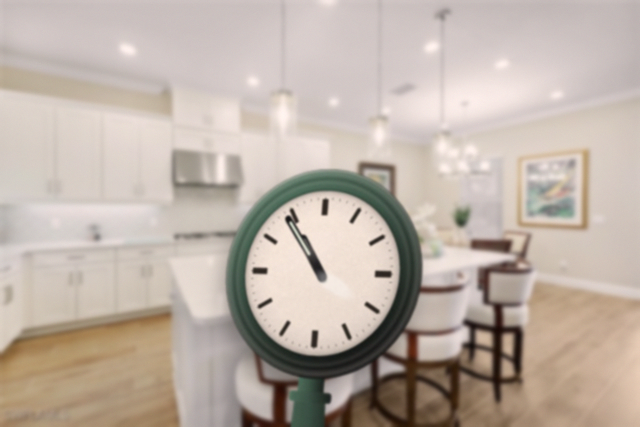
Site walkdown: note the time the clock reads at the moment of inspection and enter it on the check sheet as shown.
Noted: 10:54
